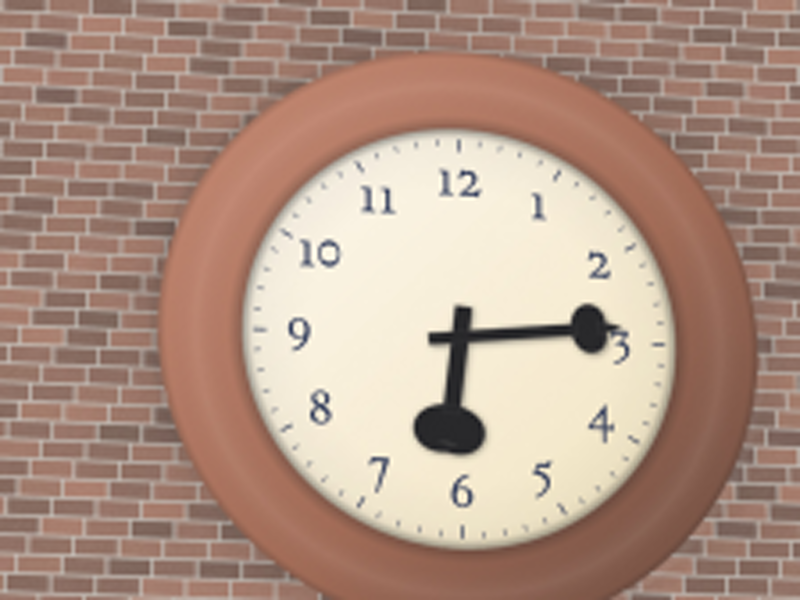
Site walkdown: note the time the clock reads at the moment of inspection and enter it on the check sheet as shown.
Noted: 6:14
